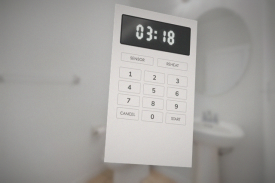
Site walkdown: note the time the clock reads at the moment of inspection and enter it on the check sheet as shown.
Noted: 3:18
